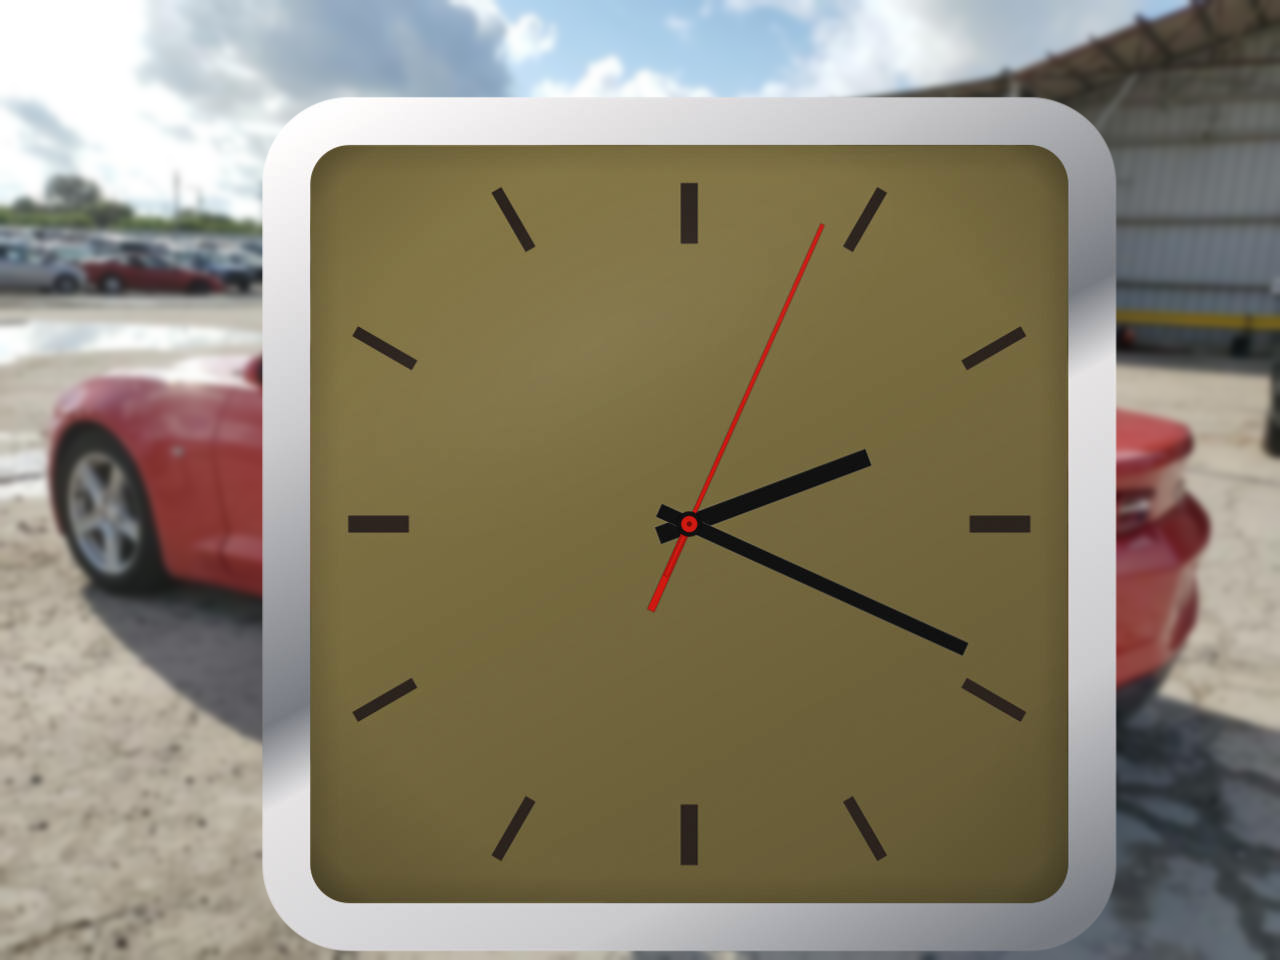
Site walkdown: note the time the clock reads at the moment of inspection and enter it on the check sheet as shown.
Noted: 2:19:04
